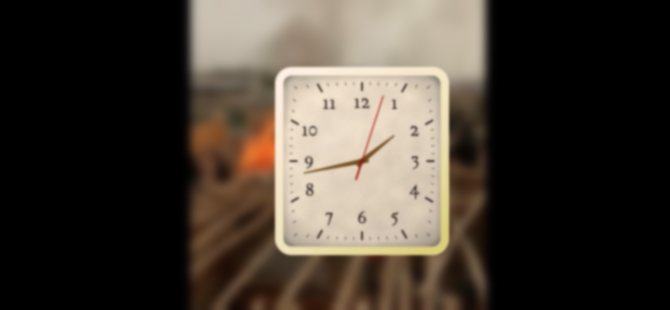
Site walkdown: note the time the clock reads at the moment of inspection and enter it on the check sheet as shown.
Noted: 1:43:03
